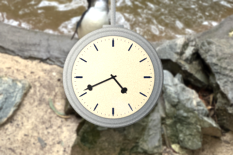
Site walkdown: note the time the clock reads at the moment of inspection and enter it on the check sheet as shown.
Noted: 4:41
